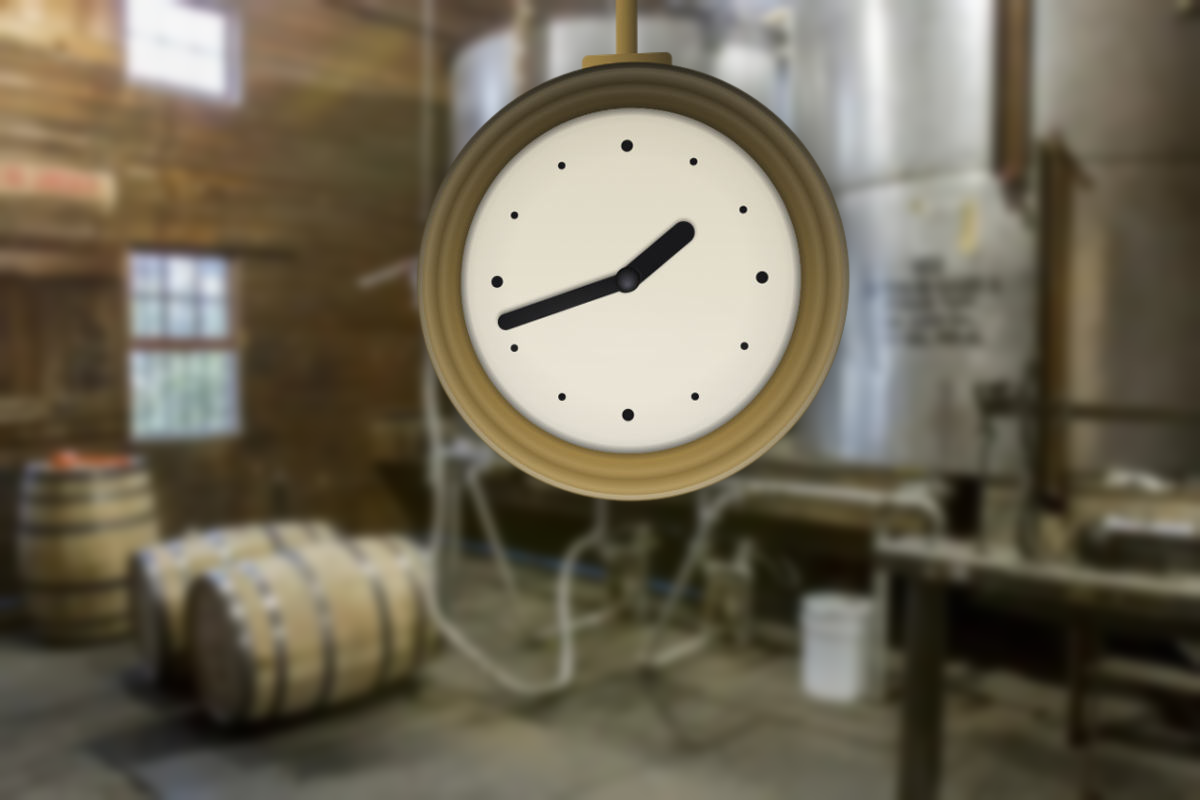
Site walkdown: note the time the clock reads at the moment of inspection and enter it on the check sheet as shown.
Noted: 1:42
